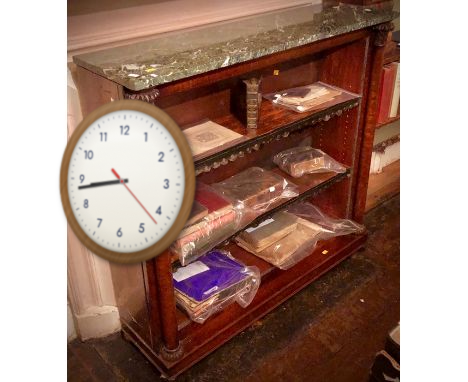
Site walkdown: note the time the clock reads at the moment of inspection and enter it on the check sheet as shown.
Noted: 8:43:22
